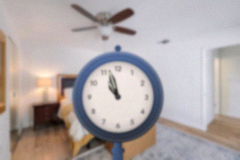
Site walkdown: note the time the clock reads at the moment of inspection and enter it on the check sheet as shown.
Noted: 10:57
